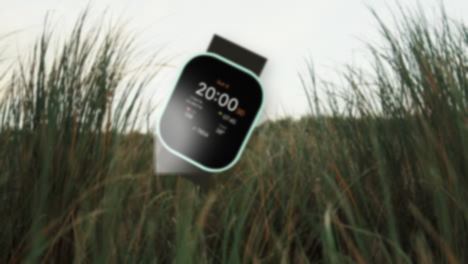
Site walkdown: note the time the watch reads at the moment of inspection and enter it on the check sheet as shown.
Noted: 20:00
